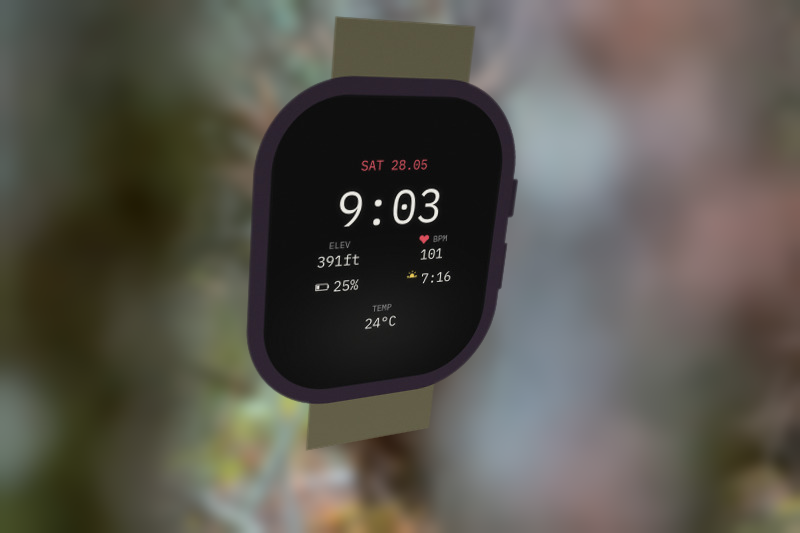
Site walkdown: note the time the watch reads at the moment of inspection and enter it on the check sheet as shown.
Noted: 9:03
